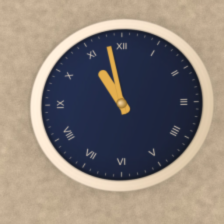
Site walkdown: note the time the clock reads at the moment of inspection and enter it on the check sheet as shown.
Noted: 10:58
